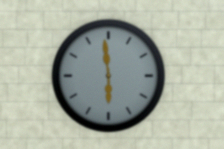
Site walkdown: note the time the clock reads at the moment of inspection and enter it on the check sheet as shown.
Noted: 5:59
